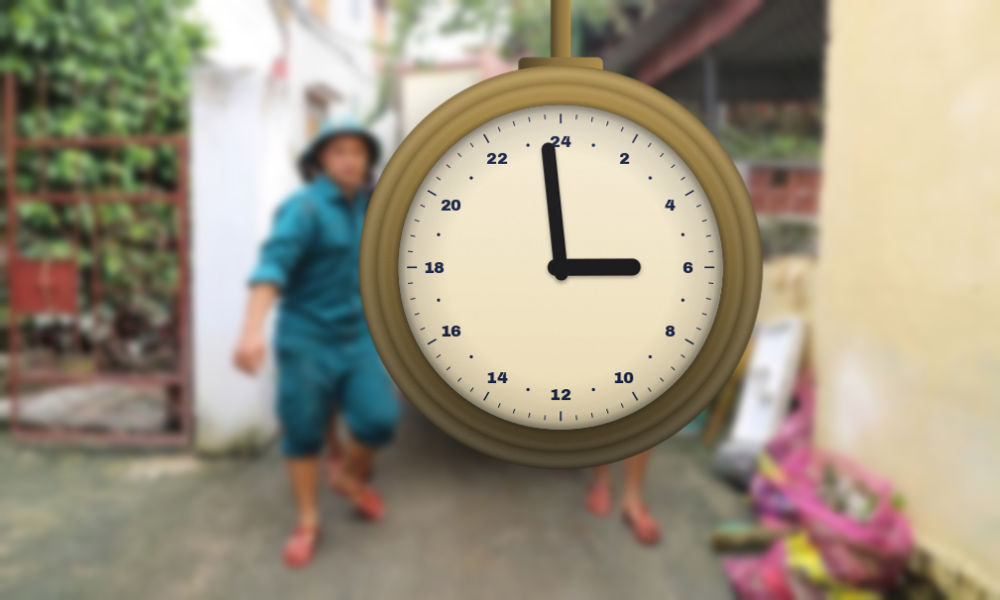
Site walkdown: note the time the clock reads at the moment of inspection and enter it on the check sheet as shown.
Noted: 5:59
